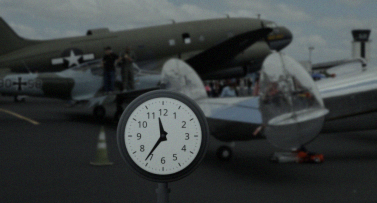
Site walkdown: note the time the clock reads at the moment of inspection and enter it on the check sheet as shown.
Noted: 11:36
